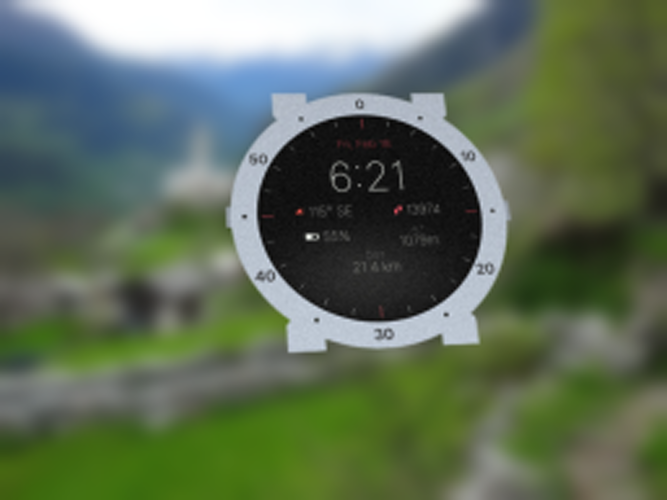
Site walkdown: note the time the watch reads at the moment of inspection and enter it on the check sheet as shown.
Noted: 6:21
